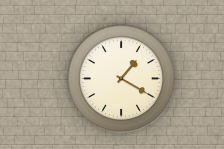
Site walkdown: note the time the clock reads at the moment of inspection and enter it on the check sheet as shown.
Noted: 1:20
